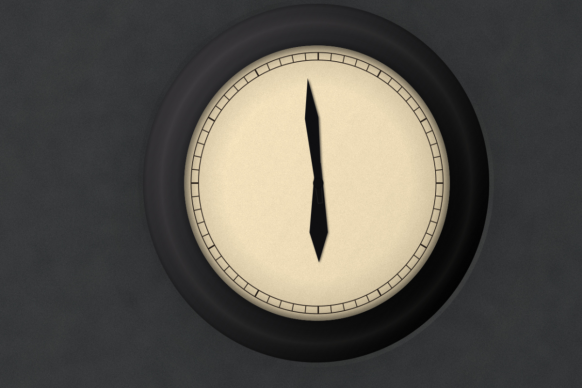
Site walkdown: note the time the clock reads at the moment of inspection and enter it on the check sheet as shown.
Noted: 5:59
